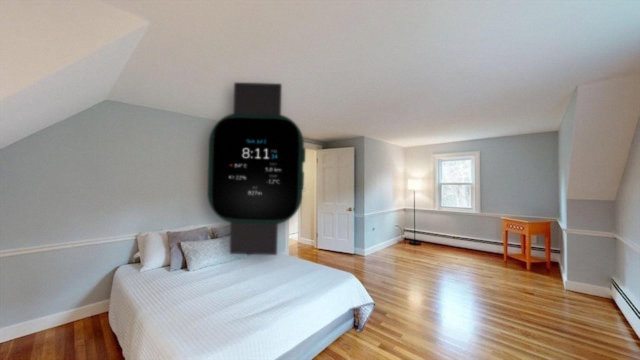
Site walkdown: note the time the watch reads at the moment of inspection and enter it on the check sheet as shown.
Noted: 8:11
